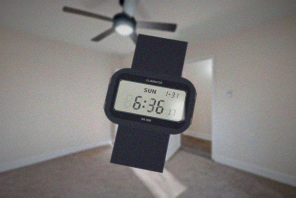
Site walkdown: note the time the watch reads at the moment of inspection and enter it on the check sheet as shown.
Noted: 6:36:17
